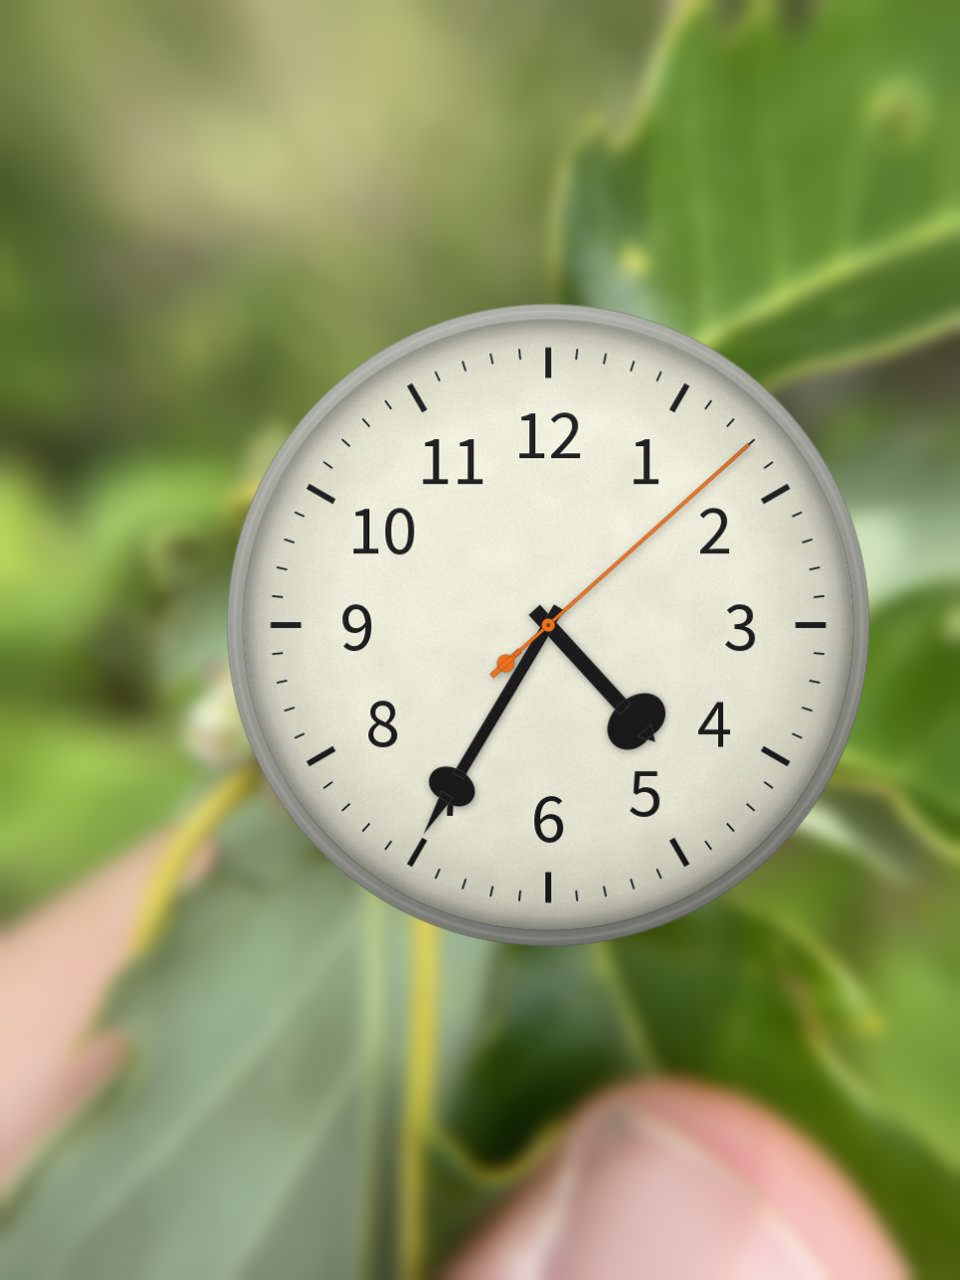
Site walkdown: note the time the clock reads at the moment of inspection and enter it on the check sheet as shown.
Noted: 4:35:08
